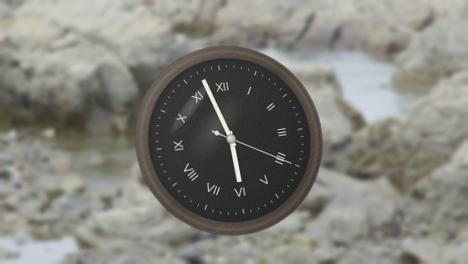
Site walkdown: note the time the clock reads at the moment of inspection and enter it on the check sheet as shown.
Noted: 5:57:20
